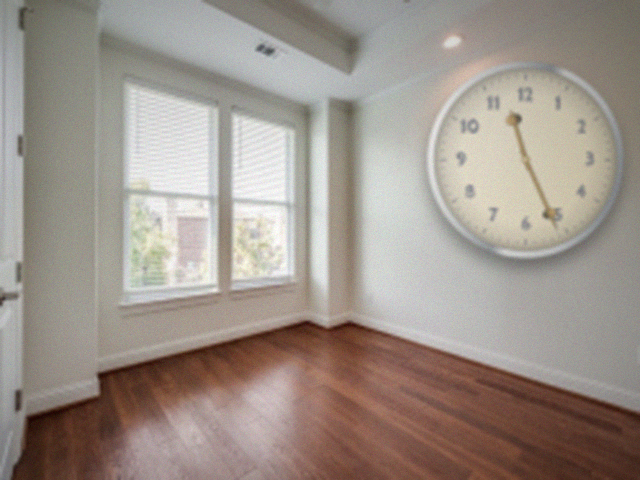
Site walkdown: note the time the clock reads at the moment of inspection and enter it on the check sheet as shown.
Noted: 11:26
